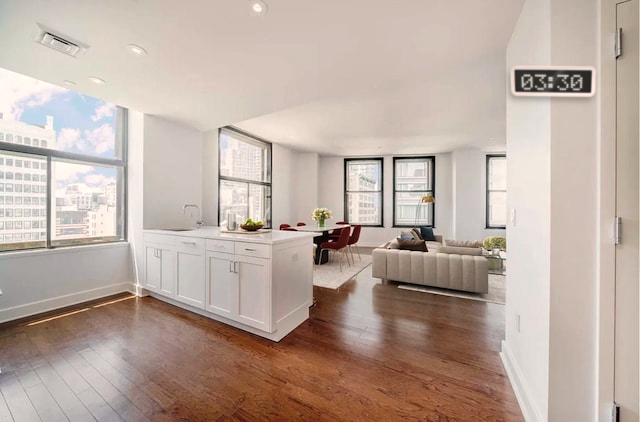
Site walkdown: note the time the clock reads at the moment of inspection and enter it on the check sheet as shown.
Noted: 3:30
